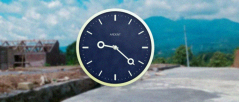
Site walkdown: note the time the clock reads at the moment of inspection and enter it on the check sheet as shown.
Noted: 9:22
